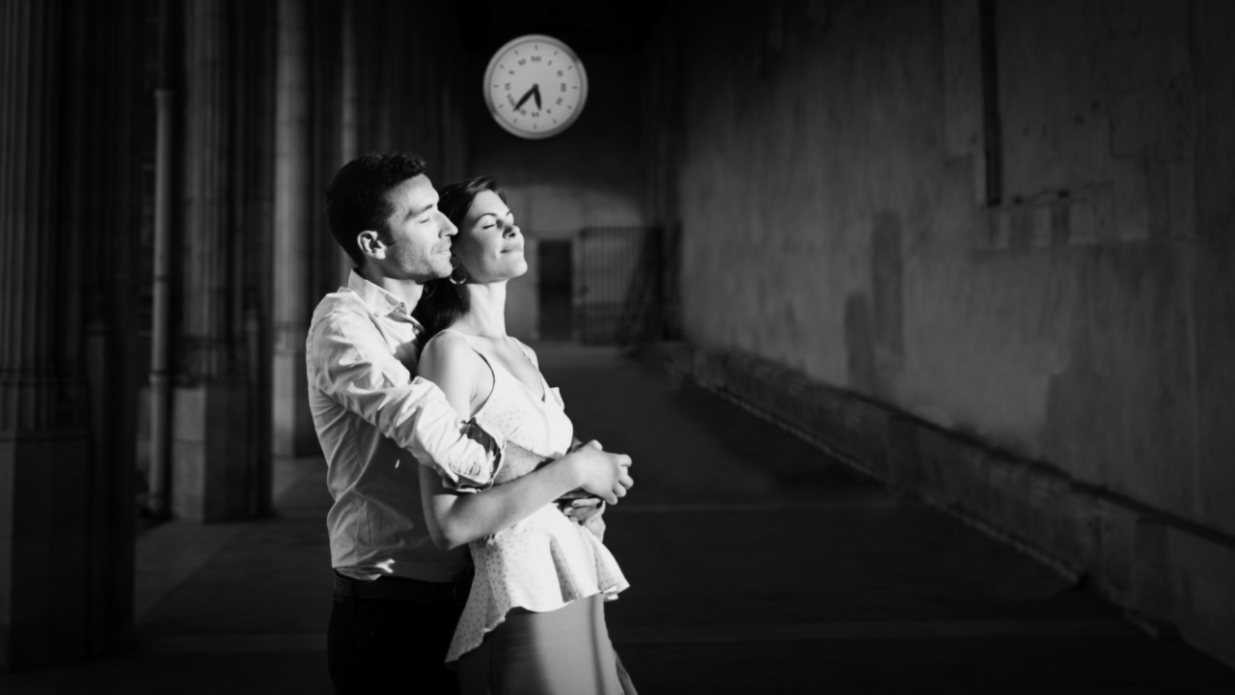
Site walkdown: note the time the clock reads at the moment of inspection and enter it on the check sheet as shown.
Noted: 5:37
